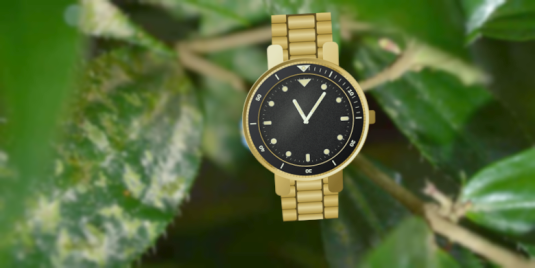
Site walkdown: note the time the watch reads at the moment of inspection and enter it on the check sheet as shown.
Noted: 11:06
